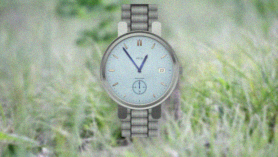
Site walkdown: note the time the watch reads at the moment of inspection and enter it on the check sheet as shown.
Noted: 12:54
